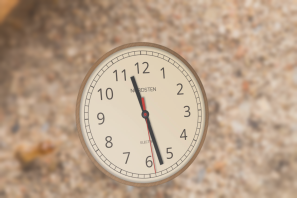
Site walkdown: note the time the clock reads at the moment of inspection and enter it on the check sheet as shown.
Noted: 11:27:29
